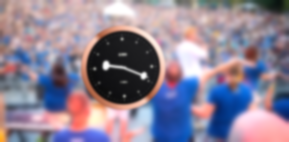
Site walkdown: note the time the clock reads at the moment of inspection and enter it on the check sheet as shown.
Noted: 9:19
